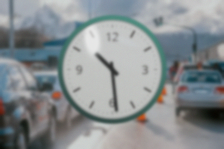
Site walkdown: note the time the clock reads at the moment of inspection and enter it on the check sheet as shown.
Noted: 10:29
